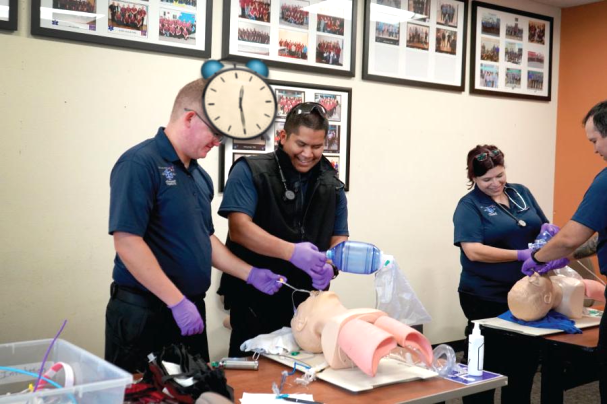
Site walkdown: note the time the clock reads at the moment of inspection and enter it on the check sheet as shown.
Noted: 12:30
